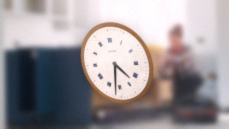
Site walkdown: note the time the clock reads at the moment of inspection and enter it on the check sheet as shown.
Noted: 4:32
